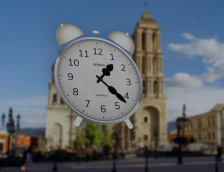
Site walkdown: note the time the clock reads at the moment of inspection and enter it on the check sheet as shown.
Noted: 1:22
